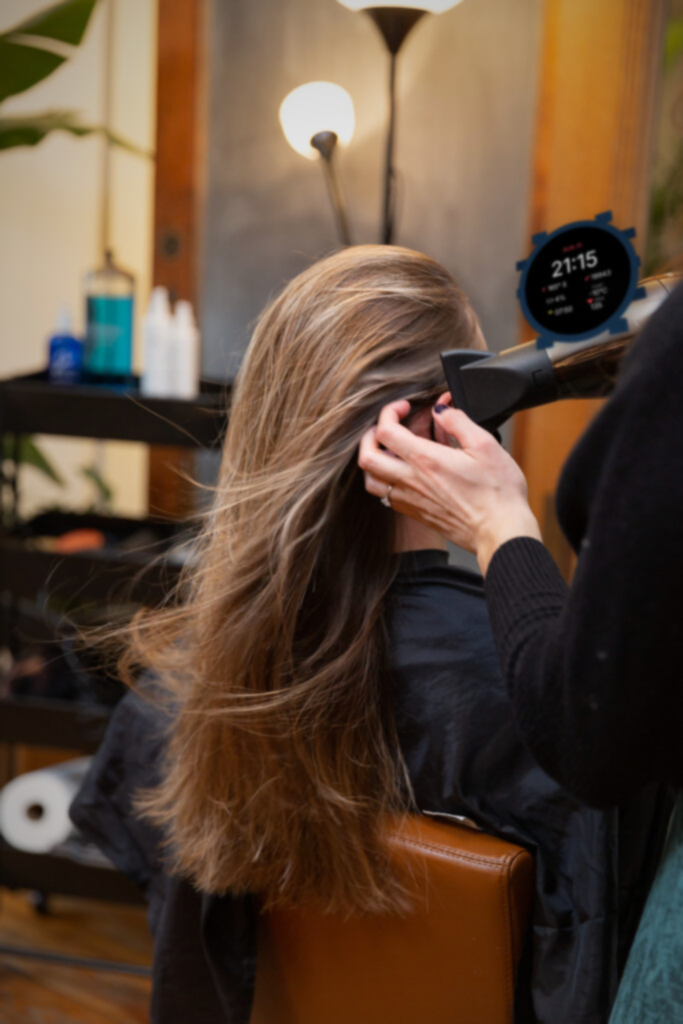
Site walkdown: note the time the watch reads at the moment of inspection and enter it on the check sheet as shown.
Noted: 21:15
